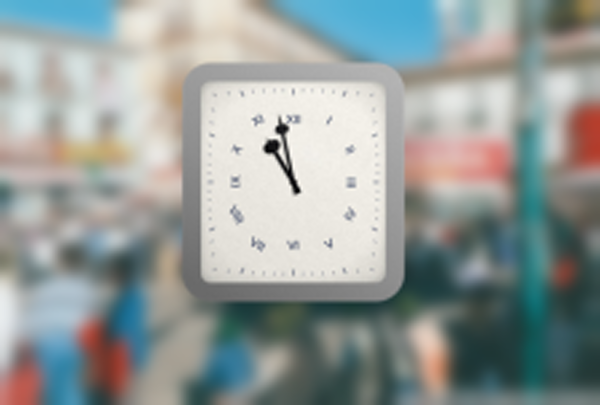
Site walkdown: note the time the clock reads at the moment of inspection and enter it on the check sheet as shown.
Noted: 10:58
